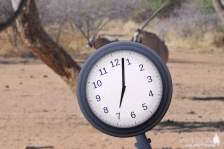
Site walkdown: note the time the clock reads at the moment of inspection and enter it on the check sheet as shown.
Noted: 7:03
